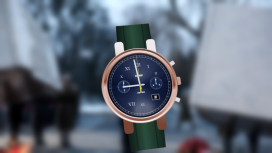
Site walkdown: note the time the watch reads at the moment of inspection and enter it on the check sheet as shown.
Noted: 8:59
